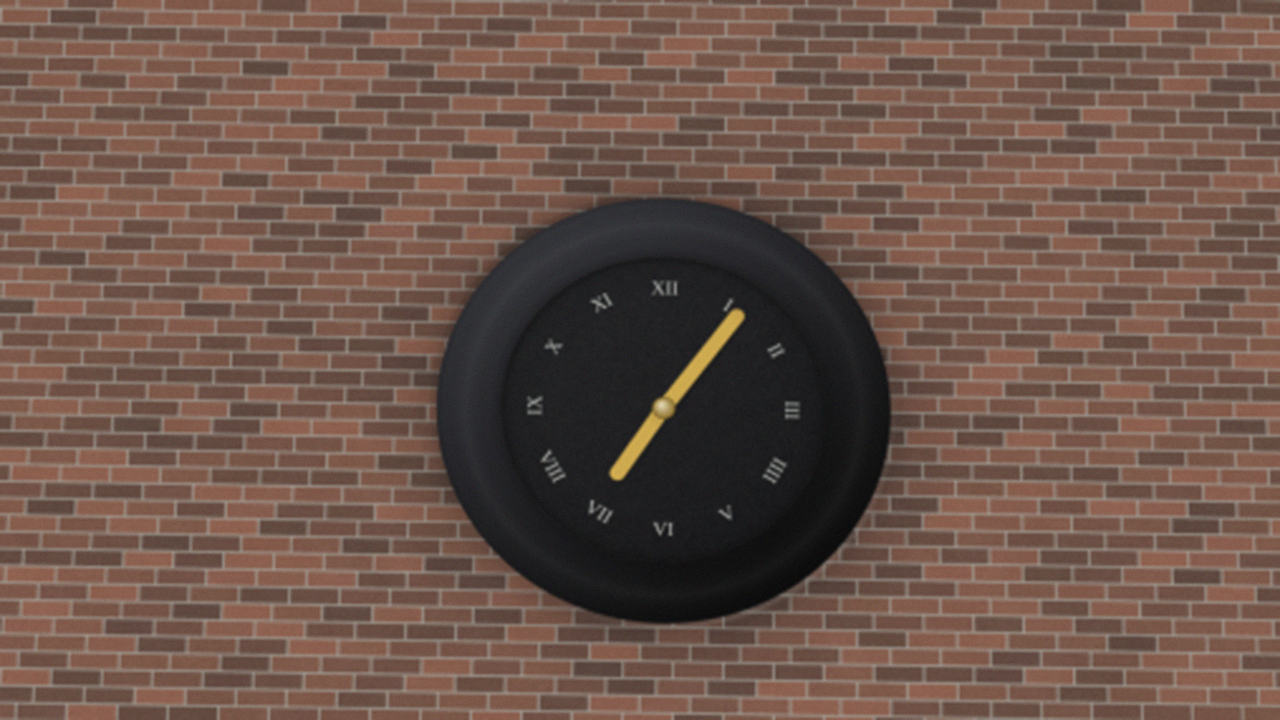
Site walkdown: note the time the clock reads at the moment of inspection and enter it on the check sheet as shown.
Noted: 7:06
